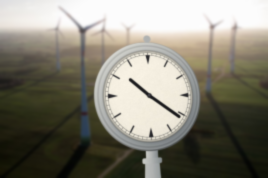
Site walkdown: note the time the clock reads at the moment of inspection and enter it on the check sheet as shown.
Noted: 10:21
